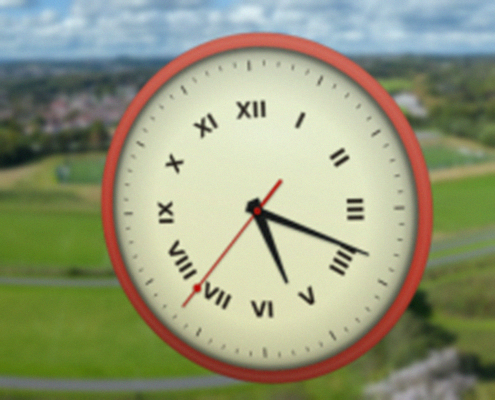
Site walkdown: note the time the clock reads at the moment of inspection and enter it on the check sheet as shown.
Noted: 5:18:37
